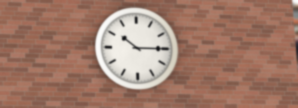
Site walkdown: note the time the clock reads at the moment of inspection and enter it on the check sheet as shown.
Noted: 10:15
